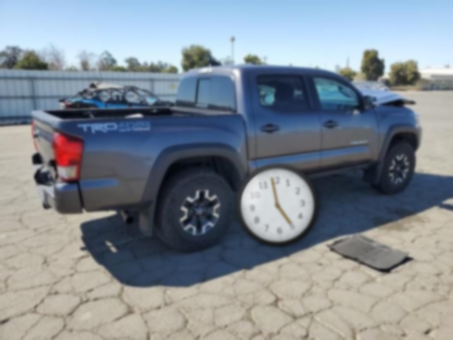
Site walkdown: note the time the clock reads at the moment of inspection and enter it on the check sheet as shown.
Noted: 4:59
